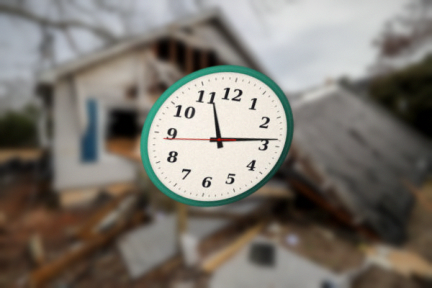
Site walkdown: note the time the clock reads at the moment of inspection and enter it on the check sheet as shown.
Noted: 11:13:44
